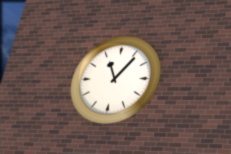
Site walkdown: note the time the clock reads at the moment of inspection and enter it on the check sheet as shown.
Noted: 11:06
